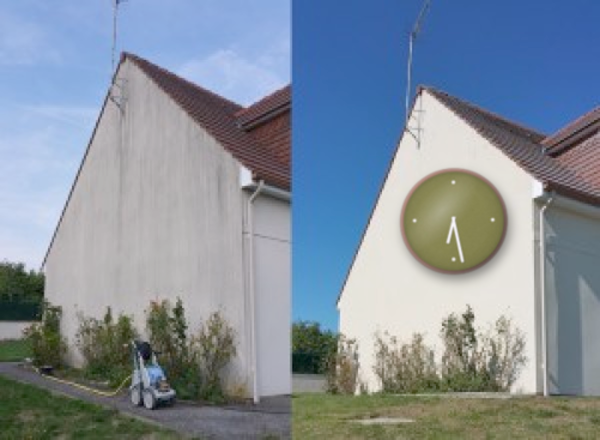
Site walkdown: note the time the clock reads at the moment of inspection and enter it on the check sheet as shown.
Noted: 6:28
